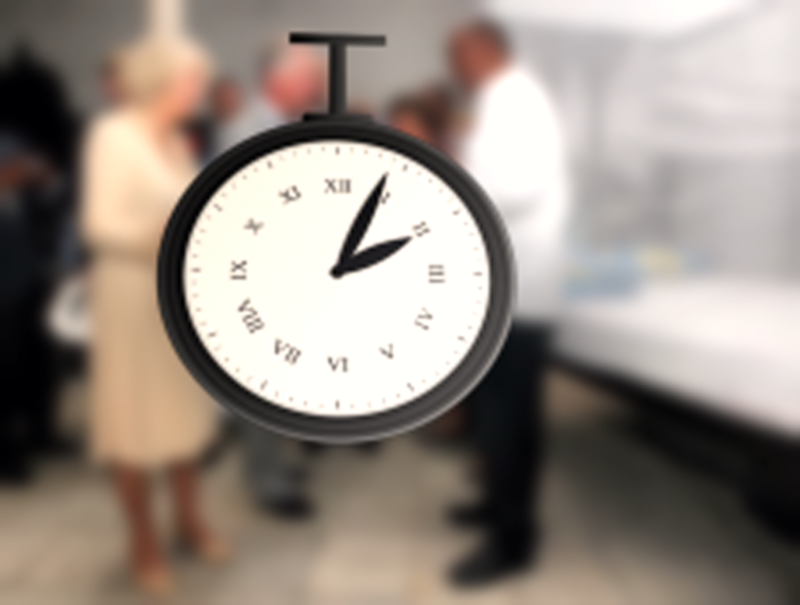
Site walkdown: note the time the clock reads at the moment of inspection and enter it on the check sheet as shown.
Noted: 2:04
